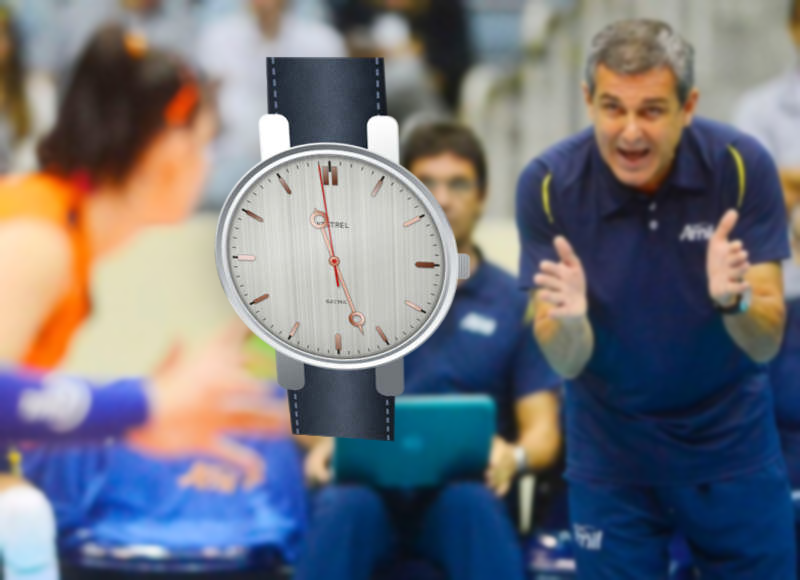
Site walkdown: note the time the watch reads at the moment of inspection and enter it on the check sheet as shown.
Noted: 11:26:59
